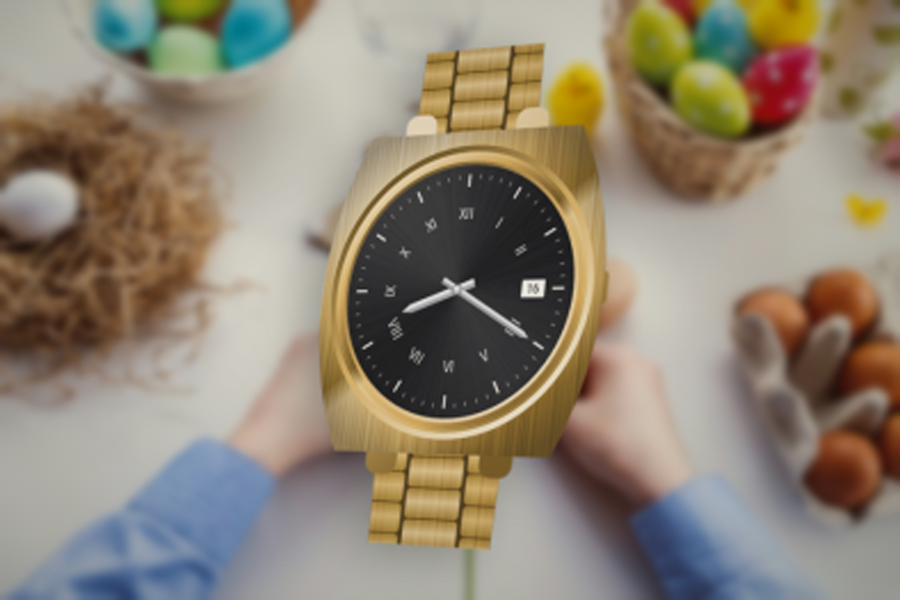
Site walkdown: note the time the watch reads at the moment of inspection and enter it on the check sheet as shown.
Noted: 8:20
